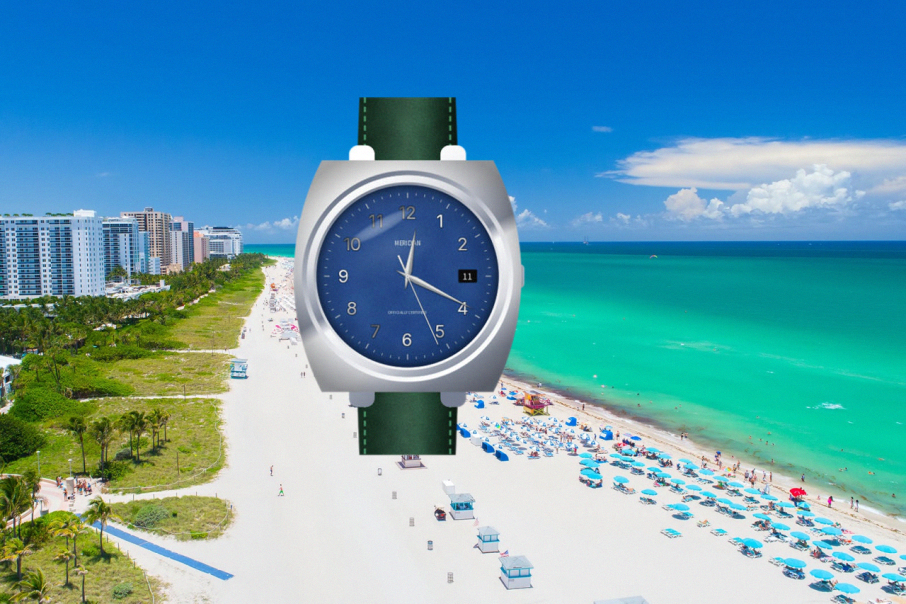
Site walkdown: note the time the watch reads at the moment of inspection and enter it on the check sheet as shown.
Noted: 12:19:26
